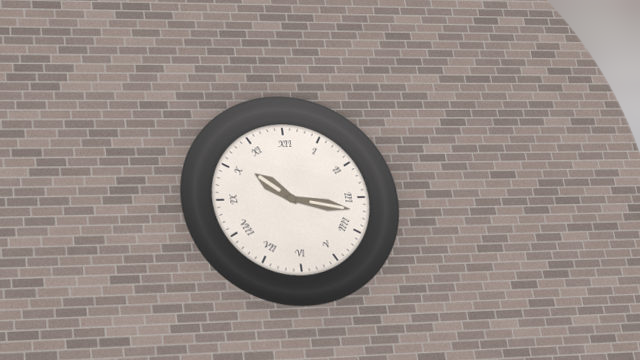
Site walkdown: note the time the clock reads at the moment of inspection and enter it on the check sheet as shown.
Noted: 10:17
